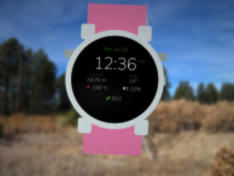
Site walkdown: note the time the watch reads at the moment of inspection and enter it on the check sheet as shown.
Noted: 12:36
